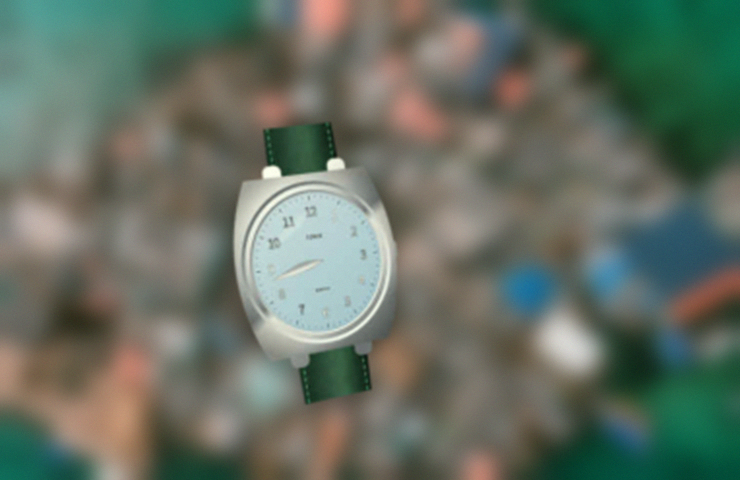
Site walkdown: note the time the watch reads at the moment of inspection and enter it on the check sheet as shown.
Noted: 8:43
